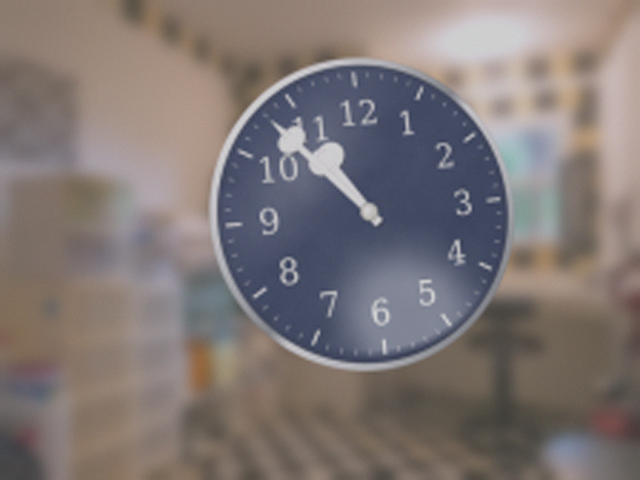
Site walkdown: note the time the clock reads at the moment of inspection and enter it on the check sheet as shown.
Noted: 10:53
